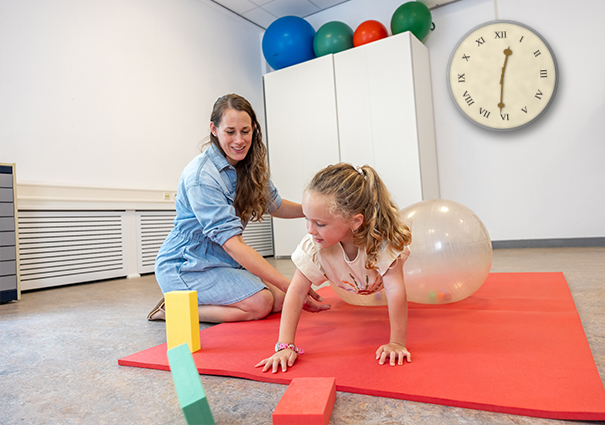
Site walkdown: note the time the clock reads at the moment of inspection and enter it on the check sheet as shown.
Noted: 12:31
